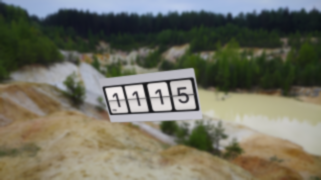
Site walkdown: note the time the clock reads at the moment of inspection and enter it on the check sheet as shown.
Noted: 11:15
